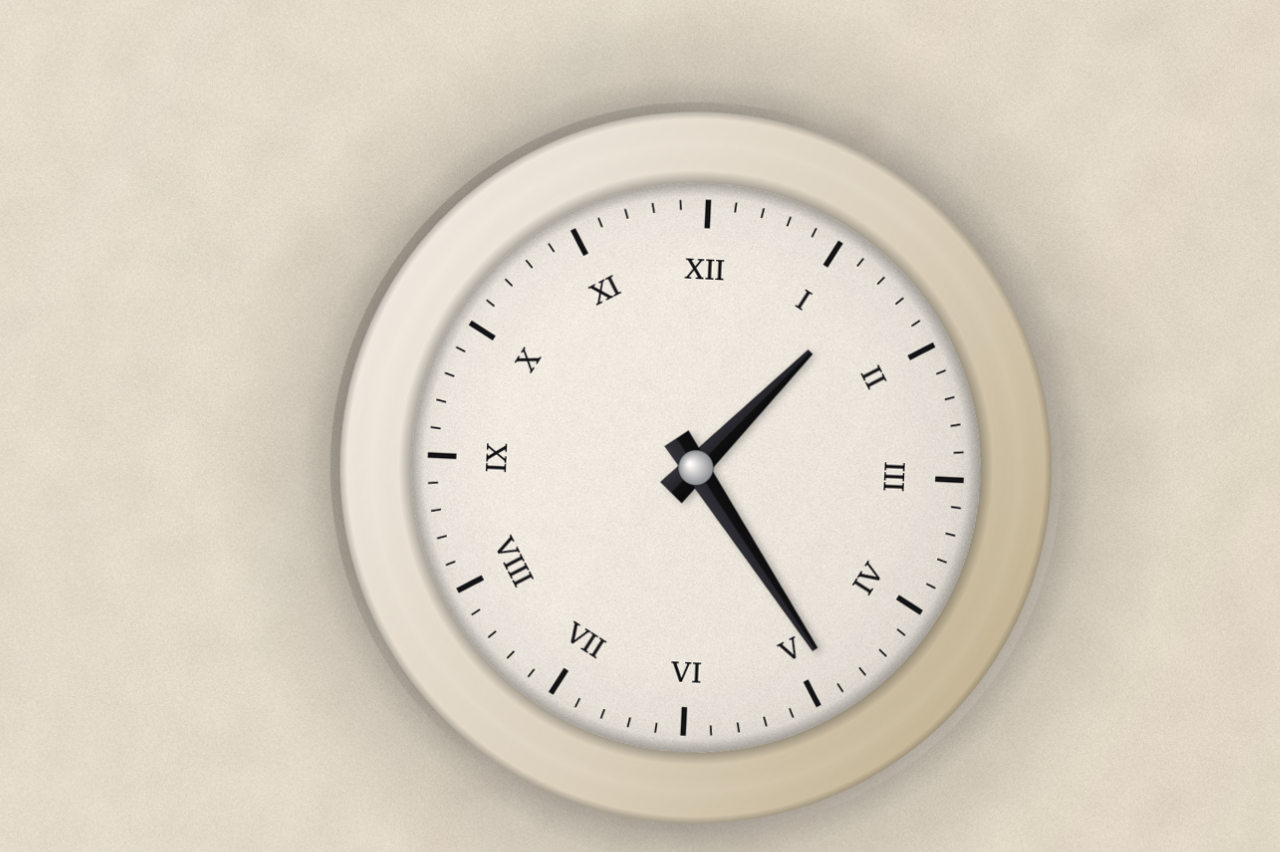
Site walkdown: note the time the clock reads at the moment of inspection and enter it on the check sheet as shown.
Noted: 1:24
